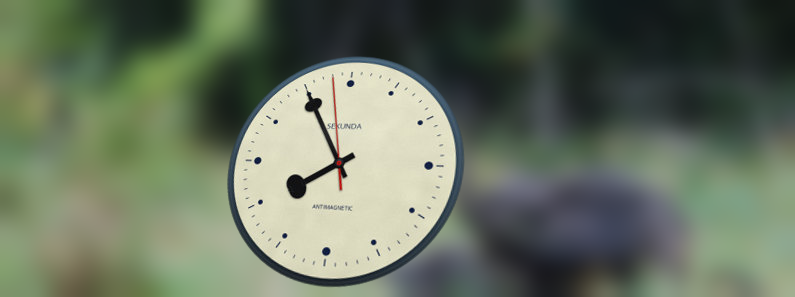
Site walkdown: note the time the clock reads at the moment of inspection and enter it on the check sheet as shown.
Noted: 7:54:58
